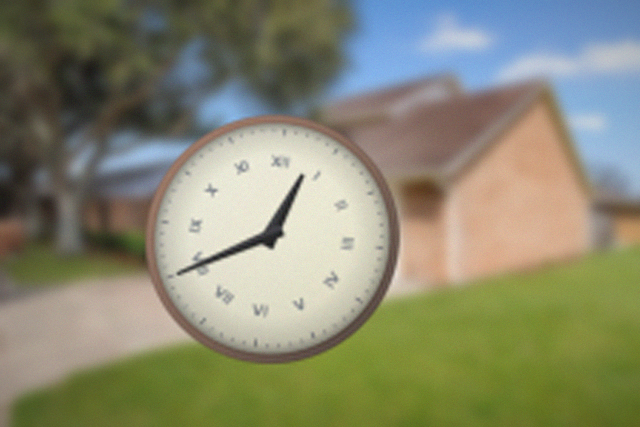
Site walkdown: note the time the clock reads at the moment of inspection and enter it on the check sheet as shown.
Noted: 12:40
